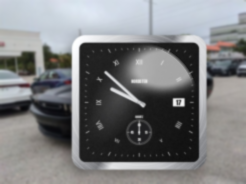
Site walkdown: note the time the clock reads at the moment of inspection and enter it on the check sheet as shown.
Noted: 9:52
